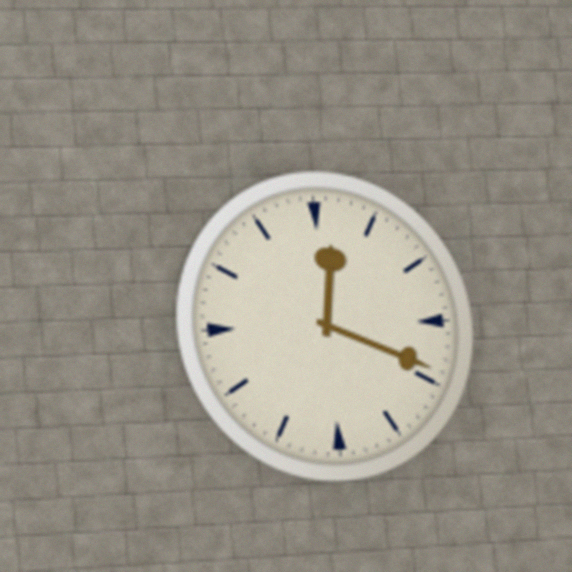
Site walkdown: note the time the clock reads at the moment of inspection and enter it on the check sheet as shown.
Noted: 12:19
